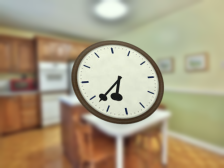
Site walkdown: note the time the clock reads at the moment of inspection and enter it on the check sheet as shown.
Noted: 6:38
